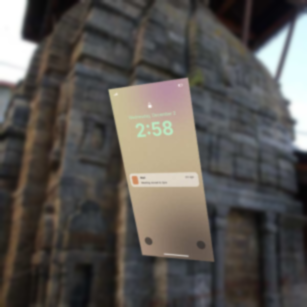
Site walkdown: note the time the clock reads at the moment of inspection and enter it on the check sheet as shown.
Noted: 2:58
